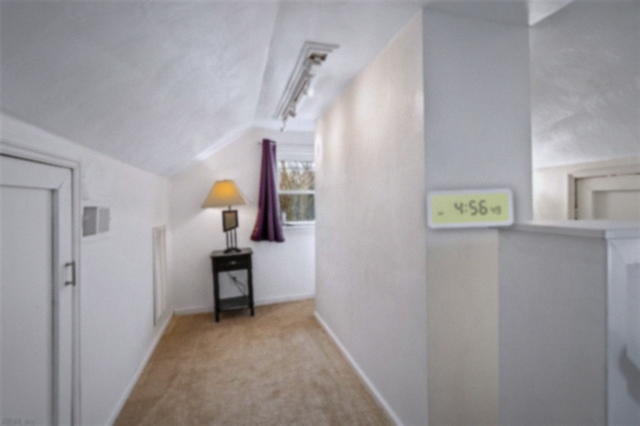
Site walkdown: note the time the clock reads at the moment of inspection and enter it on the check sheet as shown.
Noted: 4:56
